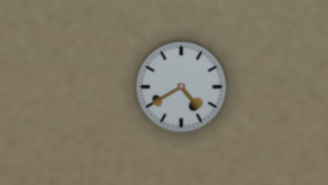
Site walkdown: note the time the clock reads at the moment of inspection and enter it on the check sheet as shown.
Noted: 4:40
